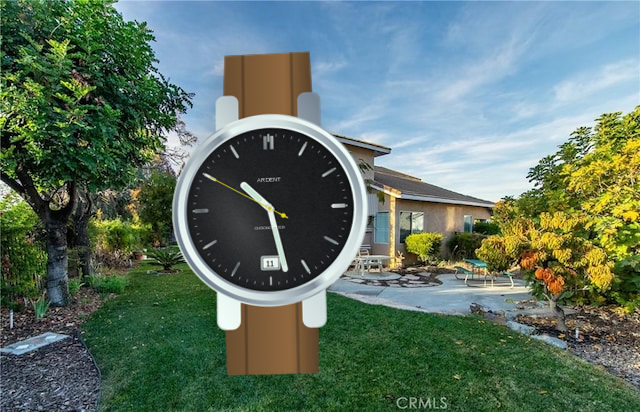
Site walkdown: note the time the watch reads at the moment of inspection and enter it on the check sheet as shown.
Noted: 10:27:50
